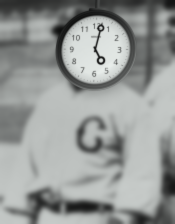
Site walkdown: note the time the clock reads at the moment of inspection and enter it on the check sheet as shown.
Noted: 5:02
